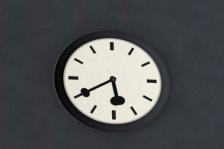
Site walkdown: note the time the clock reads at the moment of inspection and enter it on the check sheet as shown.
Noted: 5:40
